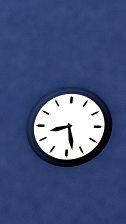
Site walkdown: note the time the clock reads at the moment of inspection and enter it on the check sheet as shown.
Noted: 8:28
